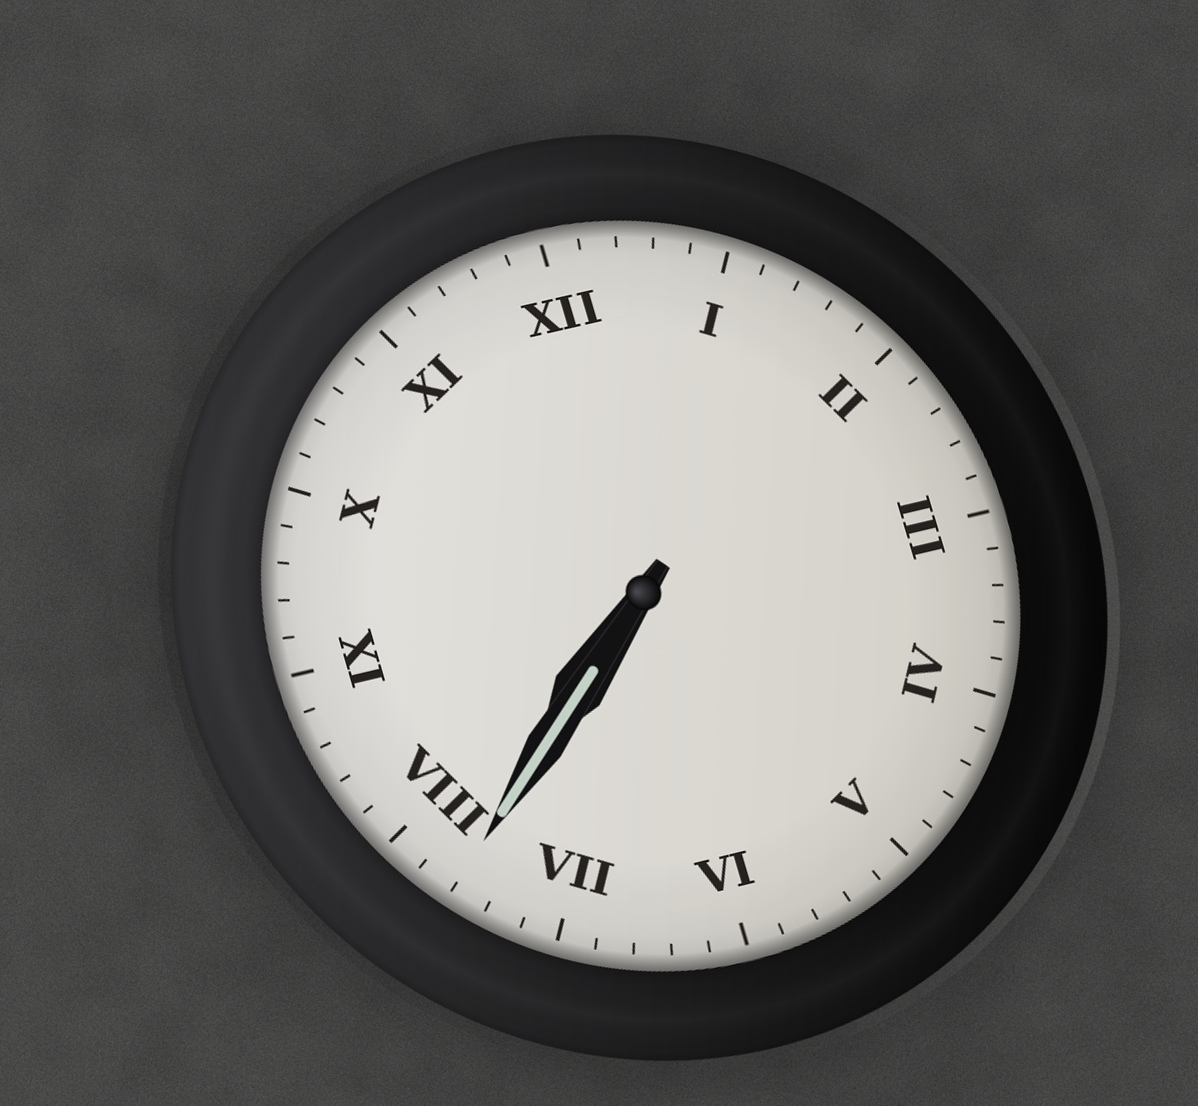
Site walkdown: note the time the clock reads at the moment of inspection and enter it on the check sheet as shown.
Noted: 7:38
